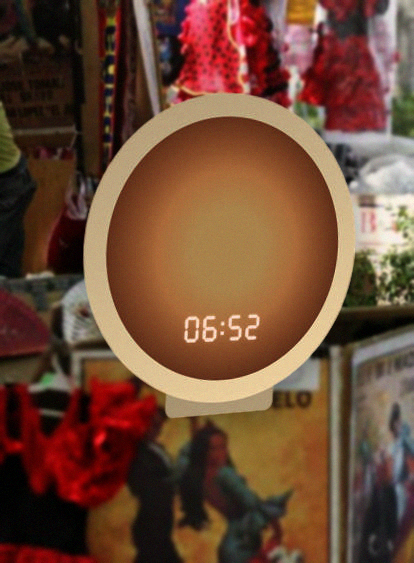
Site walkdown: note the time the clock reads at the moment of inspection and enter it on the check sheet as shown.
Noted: 6:52
